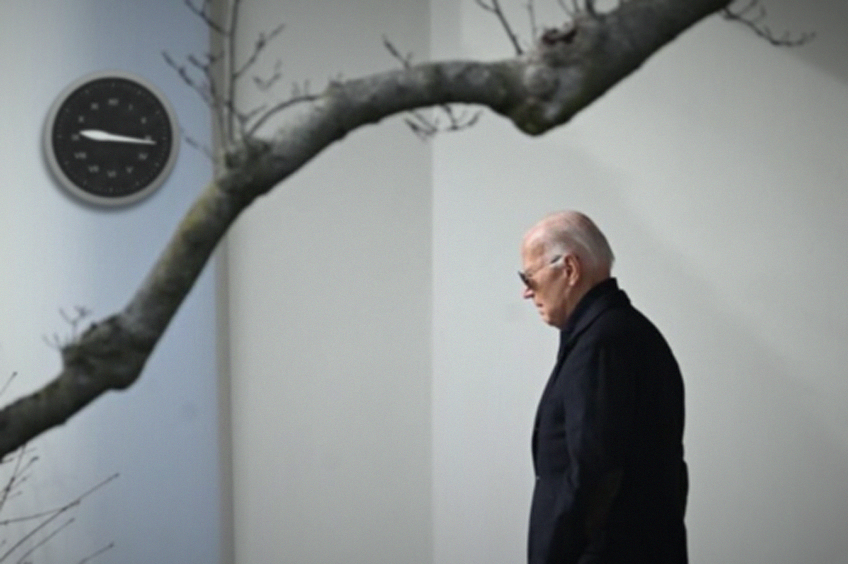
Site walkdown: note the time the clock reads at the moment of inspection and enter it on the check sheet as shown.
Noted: 9:16
